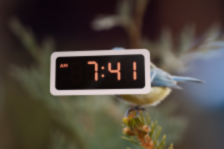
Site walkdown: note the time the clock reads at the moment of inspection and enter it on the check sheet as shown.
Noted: 7:41
